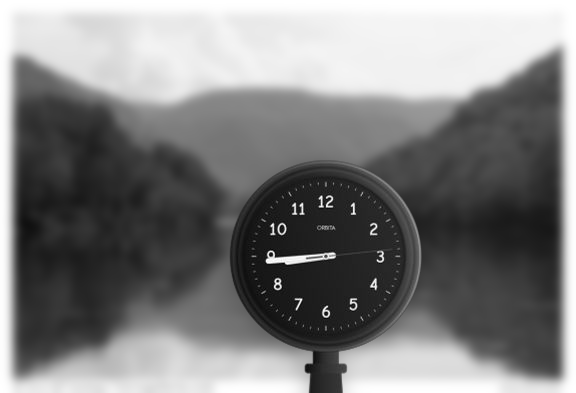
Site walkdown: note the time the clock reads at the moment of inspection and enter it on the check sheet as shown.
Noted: 8:44:14
